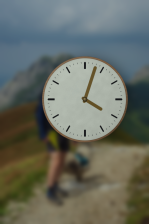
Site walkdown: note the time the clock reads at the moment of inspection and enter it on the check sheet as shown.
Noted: 4:03
